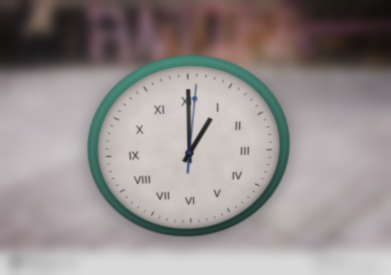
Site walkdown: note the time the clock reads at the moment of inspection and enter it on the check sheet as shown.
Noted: 1:00:01
